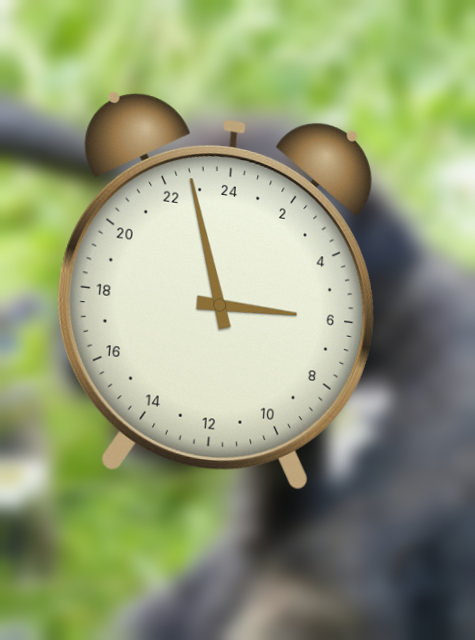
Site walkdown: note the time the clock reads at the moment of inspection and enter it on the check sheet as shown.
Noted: 5:57
